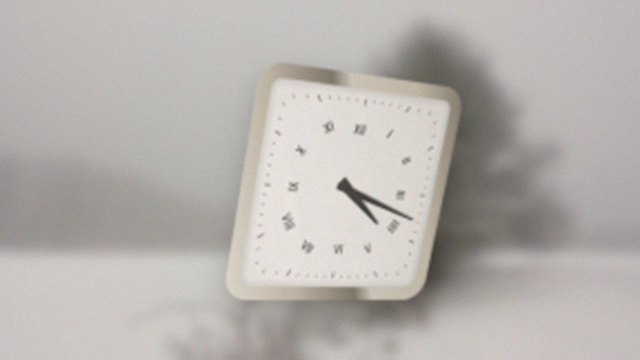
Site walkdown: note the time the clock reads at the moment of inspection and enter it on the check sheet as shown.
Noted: 4:18
